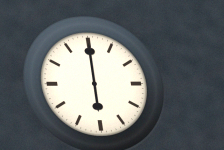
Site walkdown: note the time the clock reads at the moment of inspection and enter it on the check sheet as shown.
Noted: 6:00
